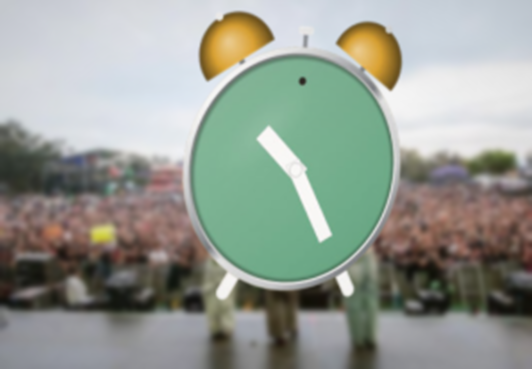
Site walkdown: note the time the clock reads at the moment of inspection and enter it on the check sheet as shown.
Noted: 10:25
